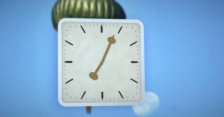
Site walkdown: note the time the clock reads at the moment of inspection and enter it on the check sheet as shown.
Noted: 7:04
